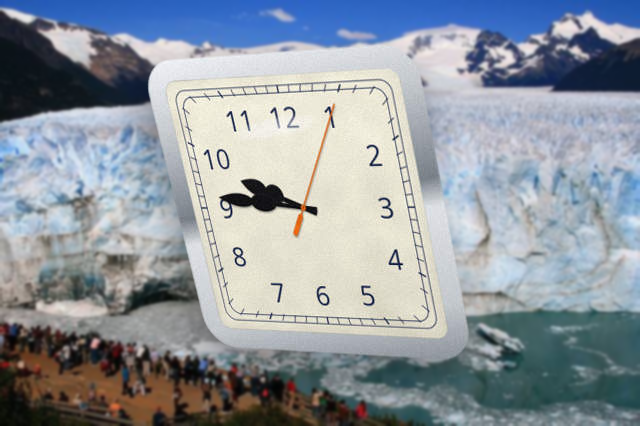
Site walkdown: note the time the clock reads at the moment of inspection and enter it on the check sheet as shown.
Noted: 9:46:05
